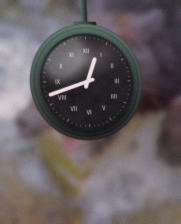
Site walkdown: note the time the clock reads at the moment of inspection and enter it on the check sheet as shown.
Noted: 12:42
